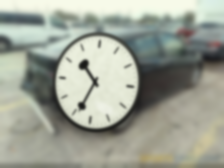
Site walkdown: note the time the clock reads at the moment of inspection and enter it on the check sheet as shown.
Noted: 10:34
